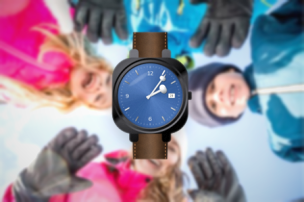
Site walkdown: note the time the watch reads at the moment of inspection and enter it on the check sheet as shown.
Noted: 2:06
